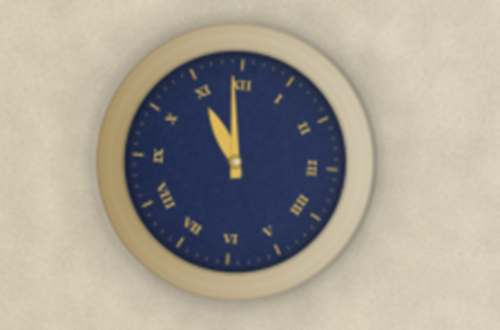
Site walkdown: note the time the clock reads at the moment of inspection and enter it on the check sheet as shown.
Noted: 10:59
